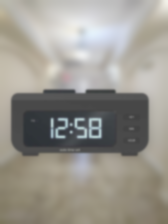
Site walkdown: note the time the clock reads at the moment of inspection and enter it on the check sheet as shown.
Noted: 12:58
